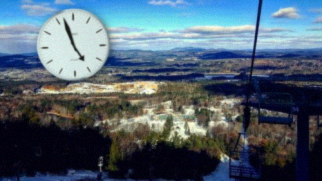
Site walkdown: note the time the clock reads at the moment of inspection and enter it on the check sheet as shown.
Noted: 4:57
